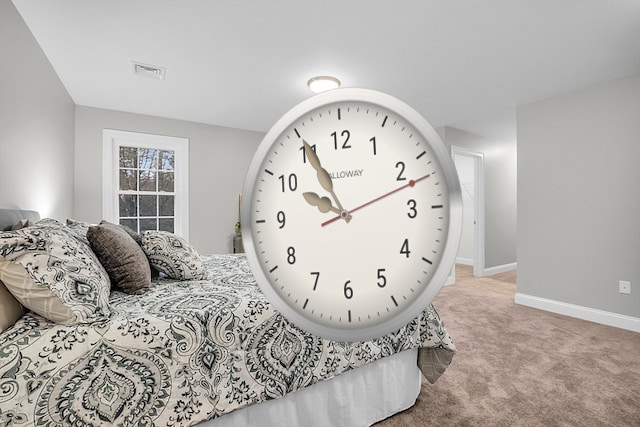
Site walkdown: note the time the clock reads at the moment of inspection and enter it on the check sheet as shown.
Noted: 9:55:12
